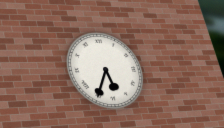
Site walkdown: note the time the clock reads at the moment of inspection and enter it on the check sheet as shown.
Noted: 5:35
